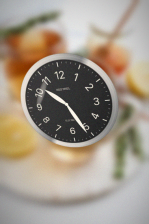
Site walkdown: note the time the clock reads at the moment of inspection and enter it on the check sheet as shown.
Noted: 10:26
